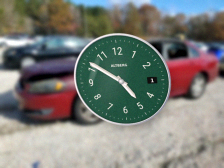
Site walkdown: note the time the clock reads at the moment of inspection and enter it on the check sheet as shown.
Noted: 4:51
